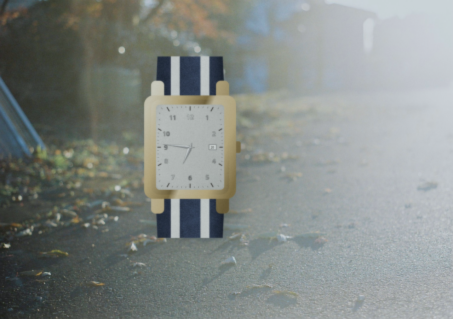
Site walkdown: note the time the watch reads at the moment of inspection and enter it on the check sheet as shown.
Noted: 6:46
